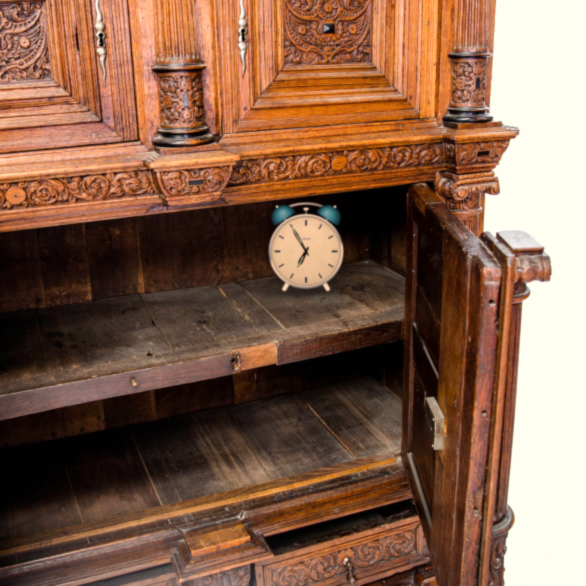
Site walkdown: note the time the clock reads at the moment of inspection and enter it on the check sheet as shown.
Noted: 6:55
